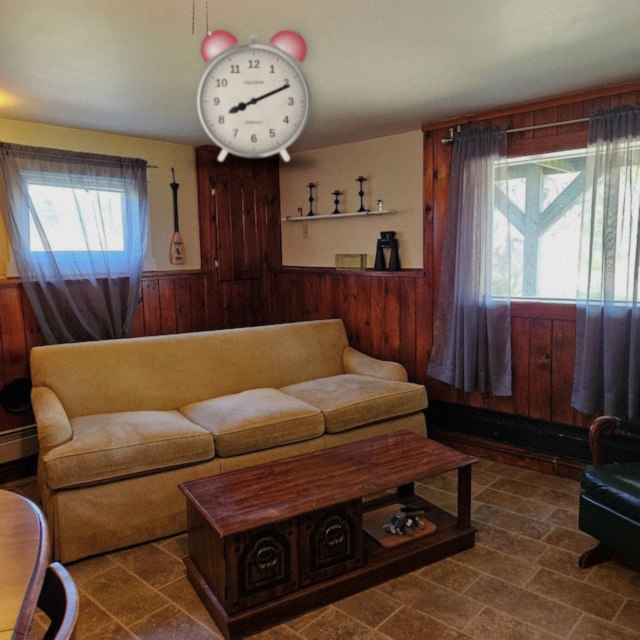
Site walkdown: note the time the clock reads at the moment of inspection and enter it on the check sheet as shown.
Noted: 8:11
